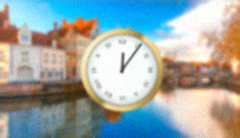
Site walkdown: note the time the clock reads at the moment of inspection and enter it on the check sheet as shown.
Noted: 12:06
